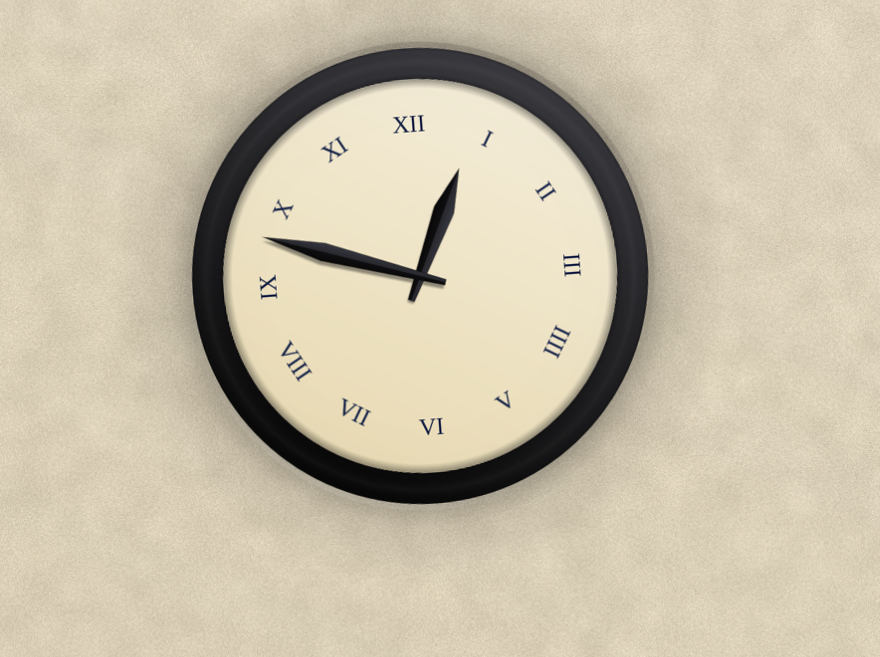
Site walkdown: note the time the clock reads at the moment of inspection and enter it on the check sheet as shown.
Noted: 12:48
